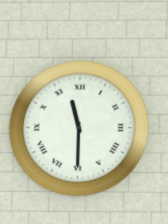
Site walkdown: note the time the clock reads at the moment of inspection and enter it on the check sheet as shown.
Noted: 11:30
